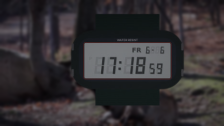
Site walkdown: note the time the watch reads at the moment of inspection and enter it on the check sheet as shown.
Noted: 17:18:59
